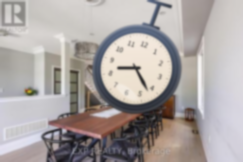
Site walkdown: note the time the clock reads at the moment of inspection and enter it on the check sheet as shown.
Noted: 8:22
